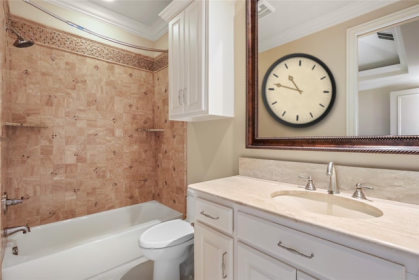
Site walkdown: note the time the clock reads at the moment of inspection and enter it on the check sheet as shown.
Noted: 10:47
